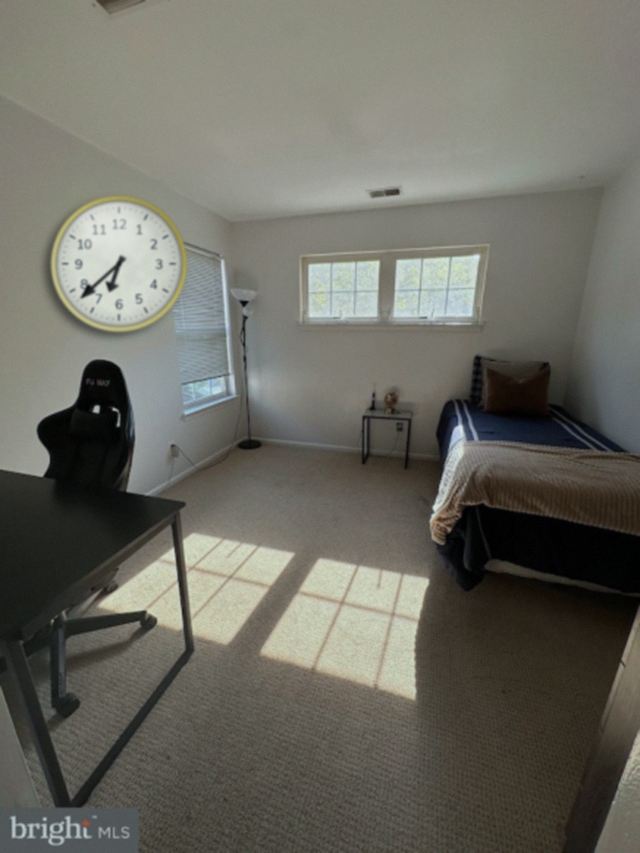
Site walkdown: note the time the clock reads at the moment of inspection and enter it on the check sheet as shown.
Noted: 6:38
